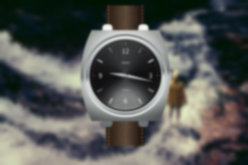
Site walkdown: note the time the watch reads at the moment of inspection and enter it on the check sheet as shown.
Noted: 9:17
